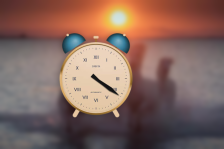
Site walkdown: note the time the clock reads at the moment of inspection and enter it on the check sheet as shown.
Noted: 4:21
